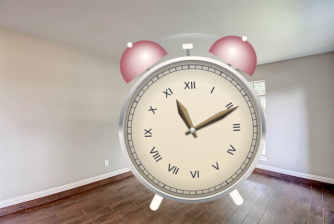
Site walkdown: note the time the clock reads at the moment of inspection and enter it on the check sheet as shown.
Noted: 11:11
